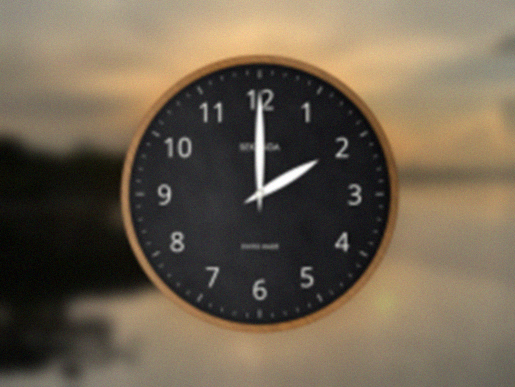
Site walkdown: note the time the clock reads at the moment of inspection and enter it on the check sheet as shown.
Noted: 2:00
